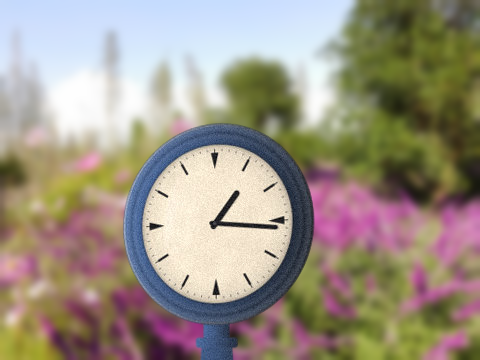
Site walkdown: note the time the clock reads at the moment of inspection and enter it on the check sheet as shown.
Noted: 1:16
